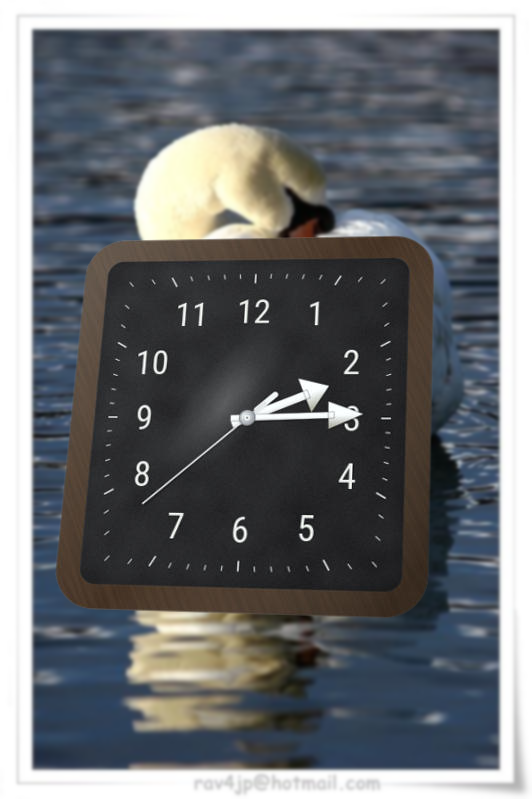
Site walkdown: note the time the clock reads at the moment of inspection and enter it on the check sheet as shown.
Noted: 2:14:38
